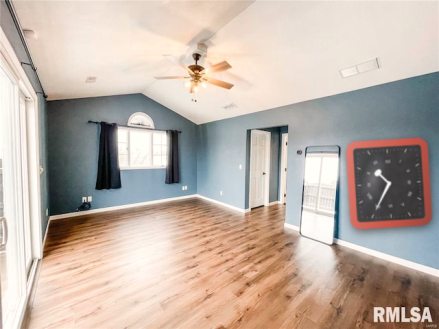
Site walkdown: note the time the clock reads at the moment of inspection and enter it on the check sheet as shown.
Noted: 10:35
